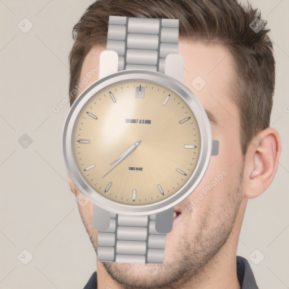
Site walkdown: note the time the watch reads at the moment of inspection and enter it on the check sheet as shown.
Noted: 7:37
